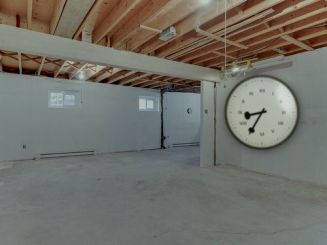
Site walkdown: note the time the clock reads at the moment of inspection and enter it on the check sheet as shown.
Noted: 8:35
